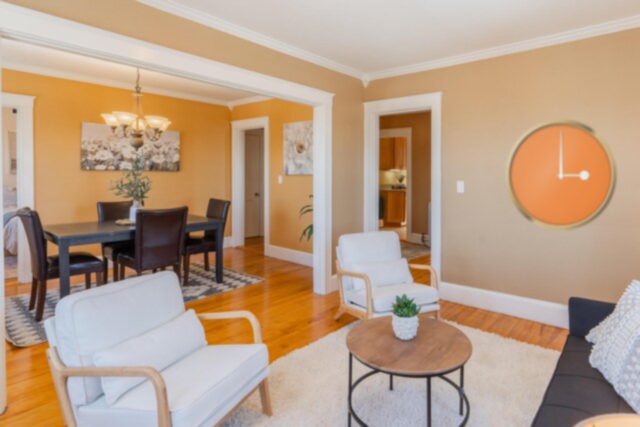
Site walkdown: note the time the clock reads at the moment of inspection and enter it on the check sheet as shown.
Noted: 3:00
